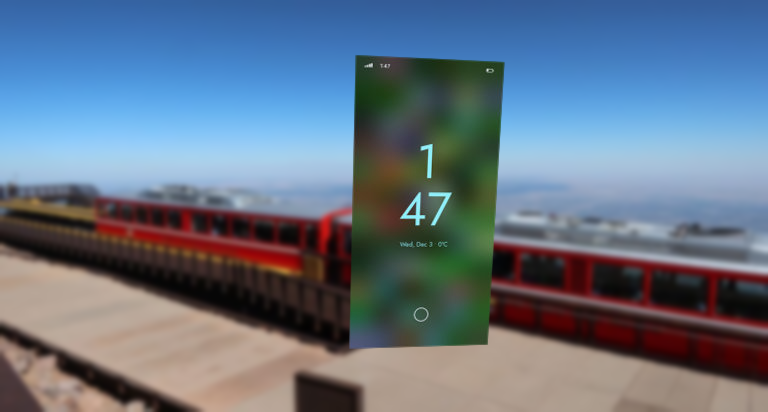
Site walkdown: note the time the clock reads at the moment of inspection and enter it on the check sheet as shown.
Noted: 1:47
